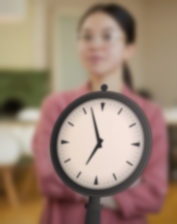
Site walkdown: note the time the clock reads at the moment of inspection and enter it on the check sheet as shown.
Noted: 6:57
